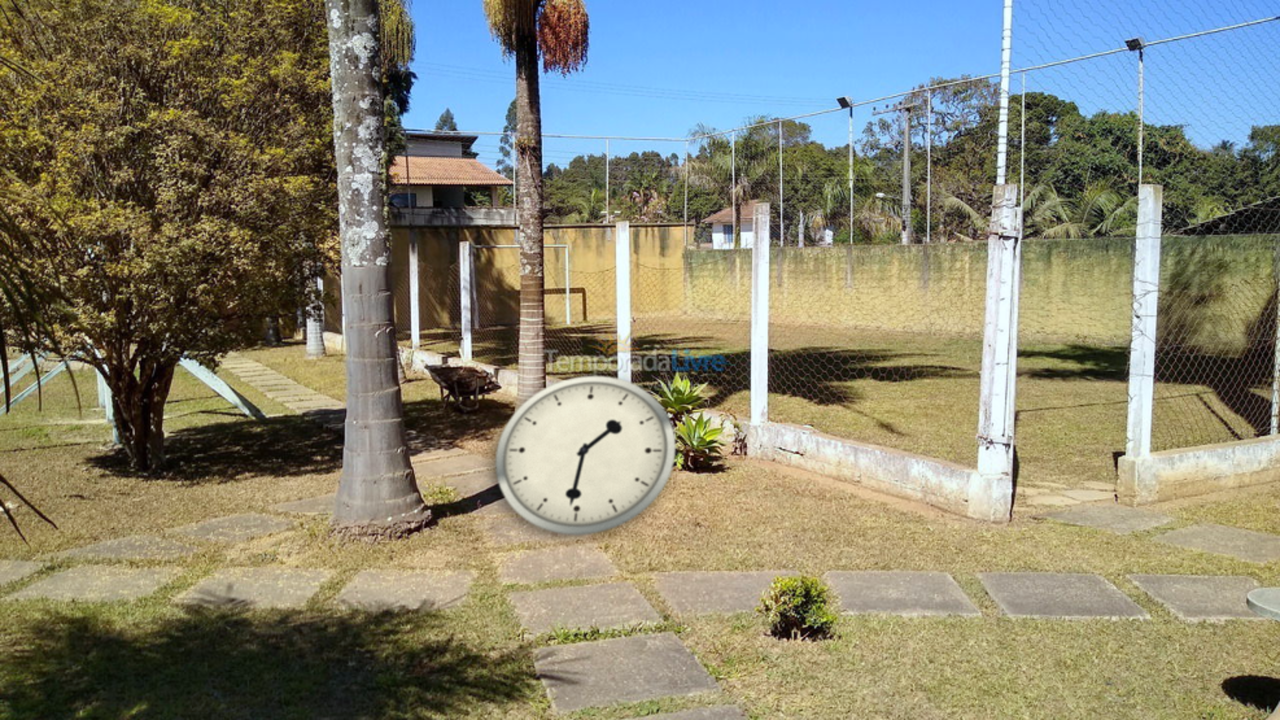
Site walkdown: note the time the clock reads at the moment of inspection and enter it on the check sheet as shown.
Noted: 1:31
